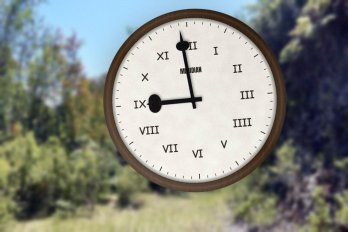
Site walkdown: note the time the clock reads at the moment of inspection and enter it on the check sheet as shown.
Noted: 8:59
